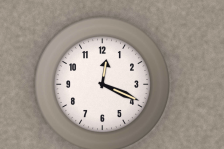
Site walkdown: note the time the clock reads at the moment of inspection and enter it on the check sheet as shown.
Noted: 12:19
